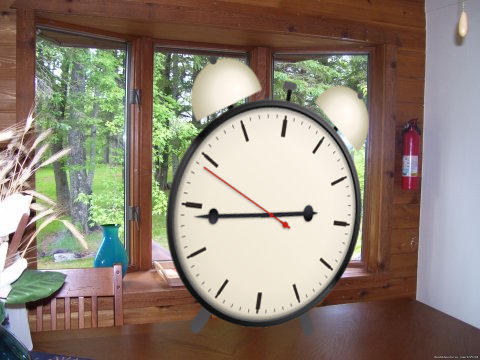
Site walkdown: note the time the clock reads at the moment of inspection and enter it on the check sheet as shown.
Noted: 2:43:49
